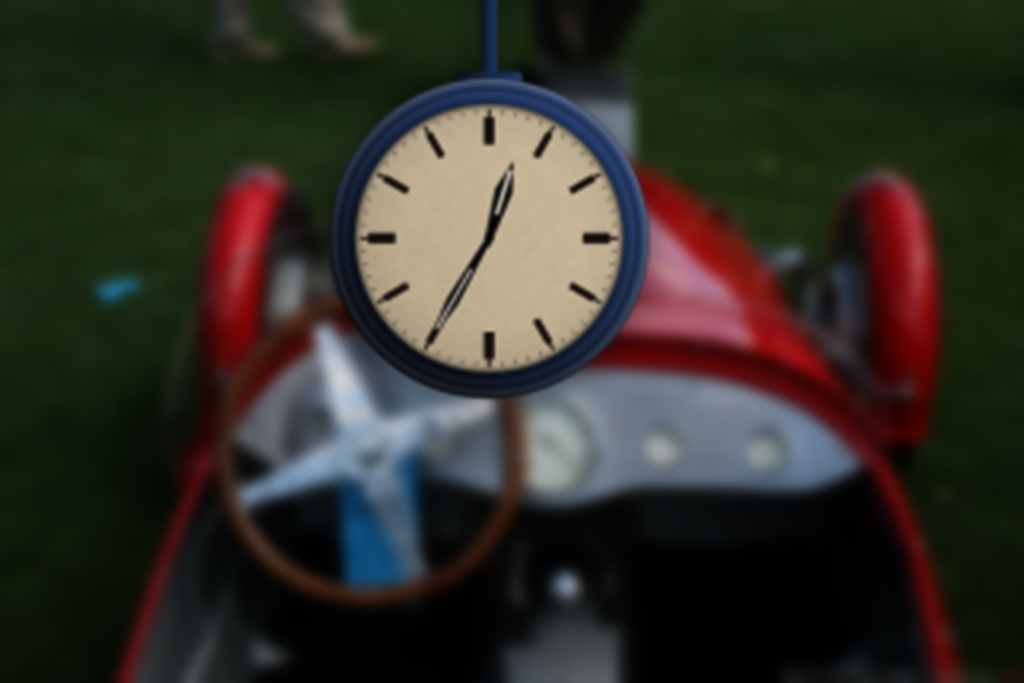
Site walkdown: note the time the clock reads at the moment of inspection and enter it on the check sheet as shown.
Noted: 12:35
